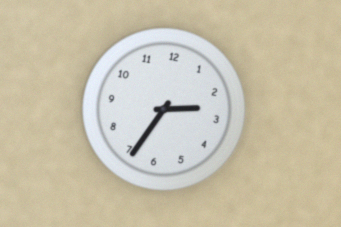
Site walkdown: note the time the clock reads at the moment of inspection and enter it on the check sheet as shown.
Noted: 2:34
